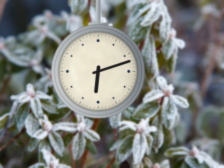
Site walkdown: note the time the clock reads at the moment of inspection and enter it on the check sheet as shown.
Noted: 6:12
